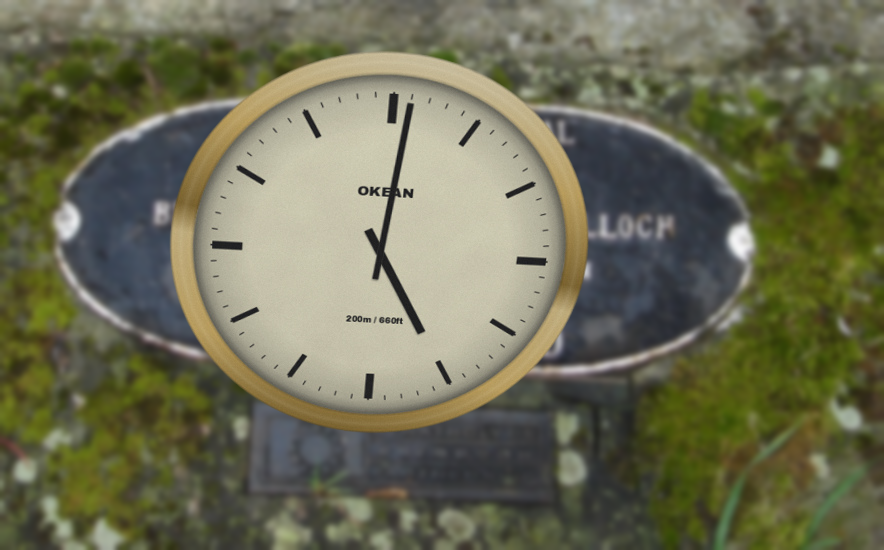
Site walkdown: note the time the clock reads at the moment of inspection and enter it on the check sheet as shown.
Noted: 5:01
